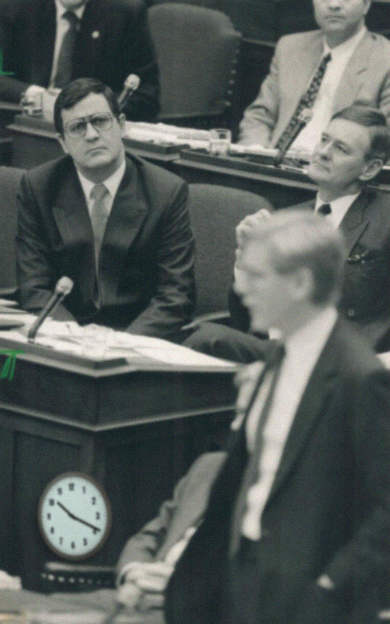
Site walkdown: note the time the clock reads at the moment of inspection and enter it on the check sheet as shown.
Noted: 10:19
